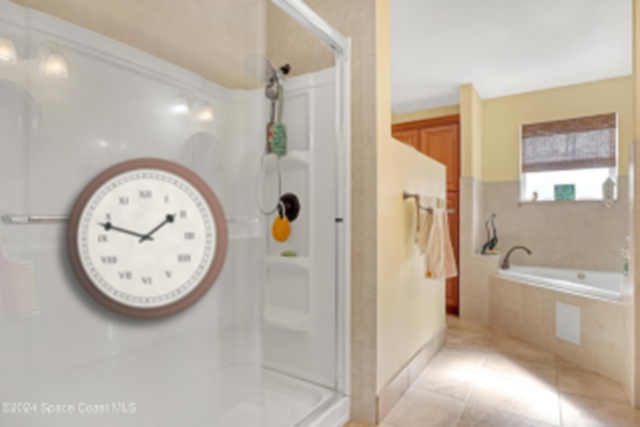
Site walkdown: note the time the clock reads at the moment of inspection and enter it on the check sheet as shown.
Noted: 1:48
